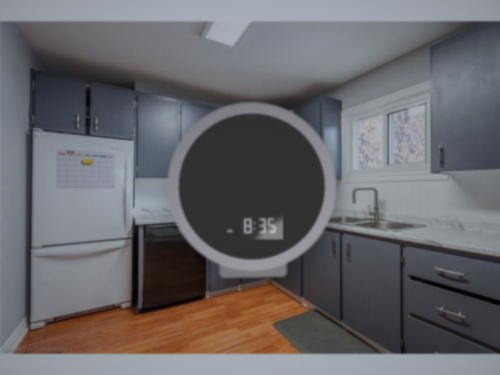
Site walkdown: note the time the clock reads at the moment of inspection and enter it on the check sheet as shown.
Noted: 8:35
